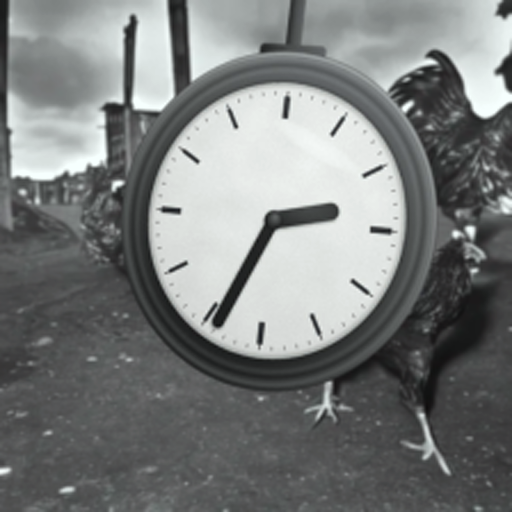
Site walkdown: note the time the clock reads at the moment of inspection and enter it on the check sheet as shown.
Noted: 2:34
